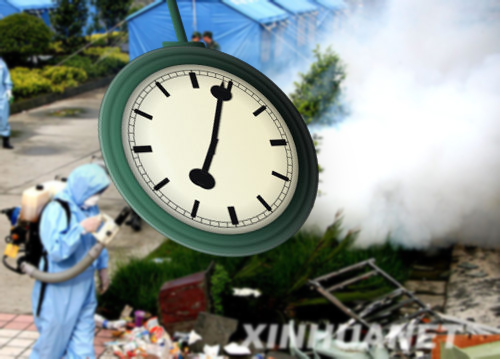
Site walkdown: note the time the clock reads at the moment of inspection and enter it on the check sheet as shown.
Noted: 7:04
